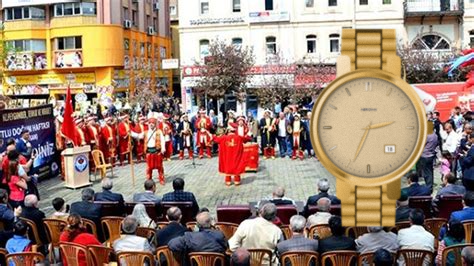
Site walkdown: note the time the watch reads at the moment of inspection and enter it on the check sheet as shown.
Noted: 2:34
